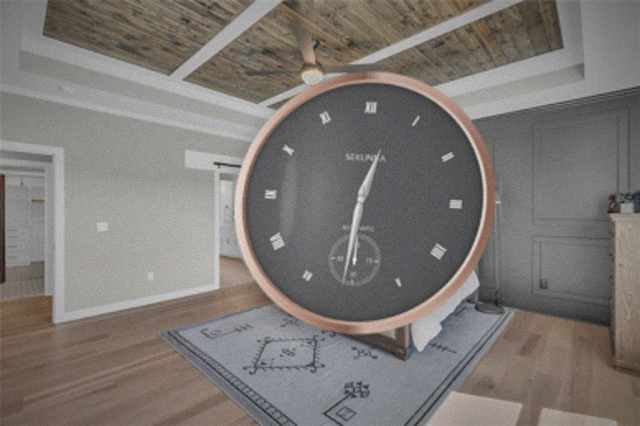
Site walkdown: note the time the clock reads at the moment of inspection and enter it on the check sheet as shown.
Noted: 12:31
